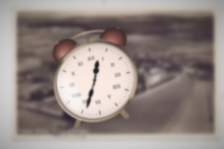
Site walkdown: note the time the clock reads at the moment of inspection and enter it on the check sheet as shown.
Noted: 12:34
